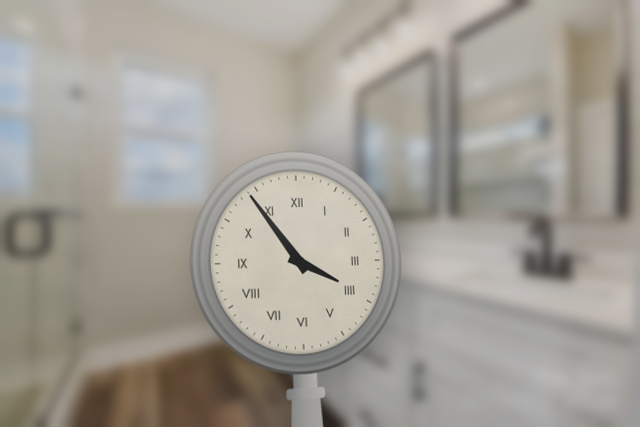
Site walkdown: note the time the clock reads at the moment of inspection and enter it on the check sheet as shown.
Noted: 3:54
